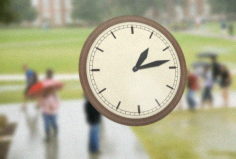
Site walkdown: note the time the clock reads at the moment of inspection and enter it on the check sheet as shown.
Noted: 1:13
